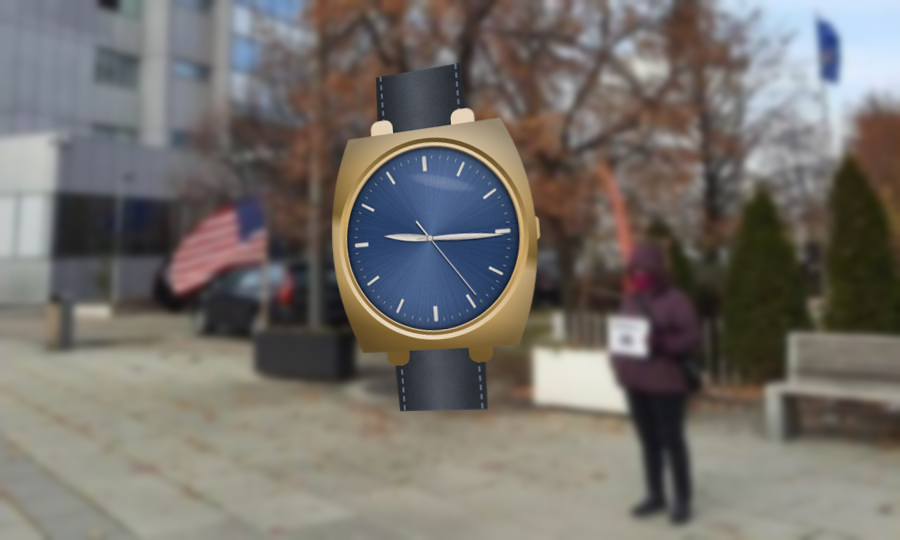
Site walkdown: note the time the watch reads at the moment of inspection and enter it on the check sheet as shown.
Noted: 9:15:24
